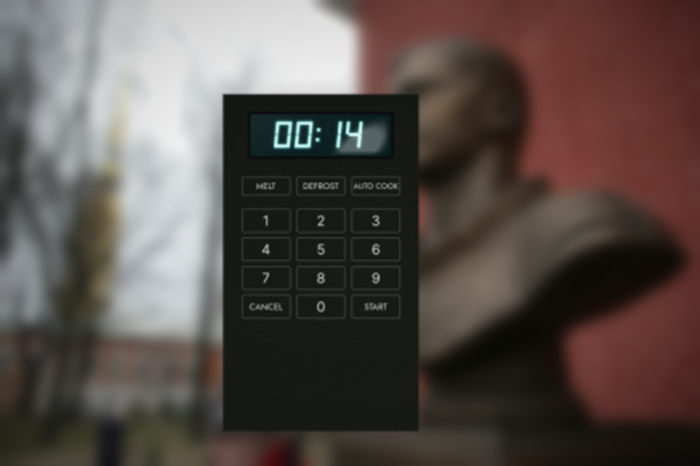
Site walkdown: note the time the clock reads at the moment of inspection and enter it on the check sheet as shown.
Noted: 0:14
